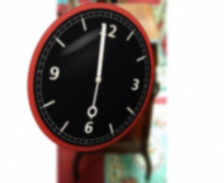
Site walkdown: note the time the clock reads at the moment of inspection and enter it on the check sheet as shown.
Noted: 5:59
